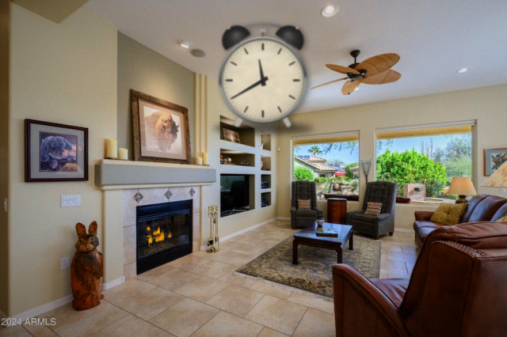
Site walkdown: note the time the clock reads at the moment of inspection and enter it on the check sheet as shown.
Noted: 11:40
